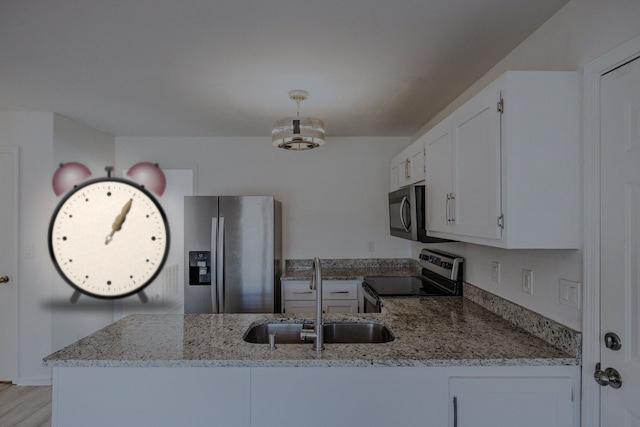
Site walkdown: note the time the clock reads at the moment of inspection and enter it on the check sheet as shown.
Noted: 1:05
